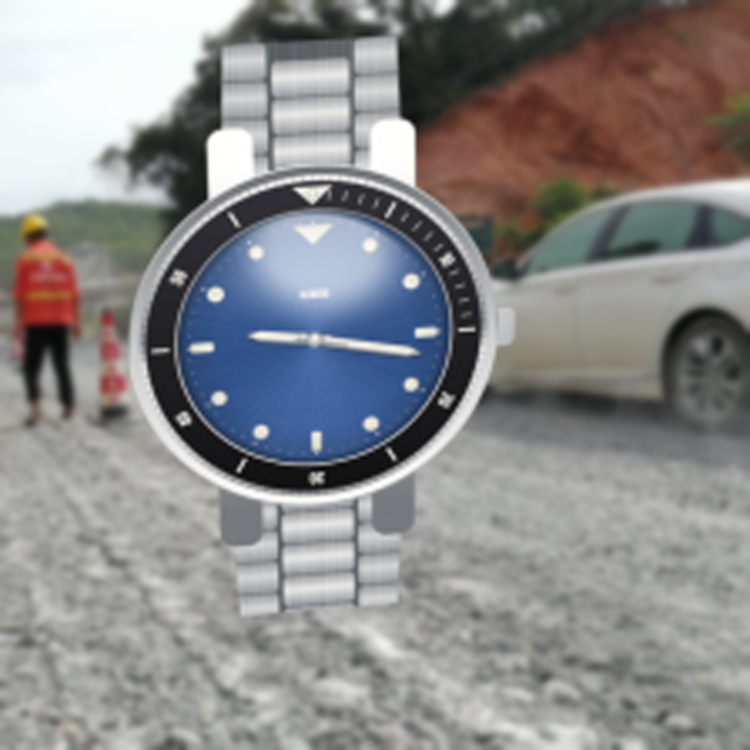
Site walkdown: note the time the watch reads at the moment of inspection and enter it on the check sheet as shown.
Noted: 9:17
